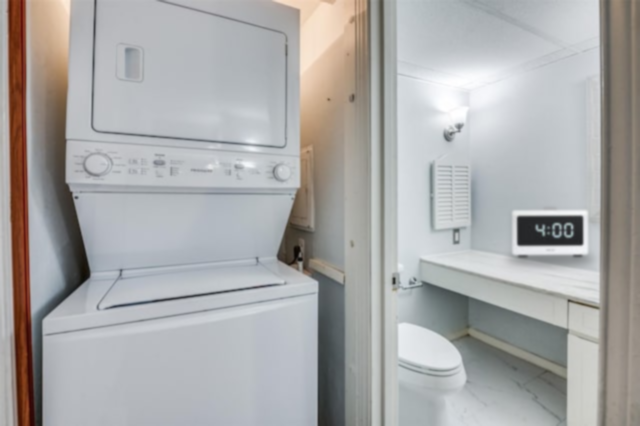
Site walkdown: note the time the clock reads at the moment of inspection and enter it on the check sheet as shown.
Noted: 4:00
